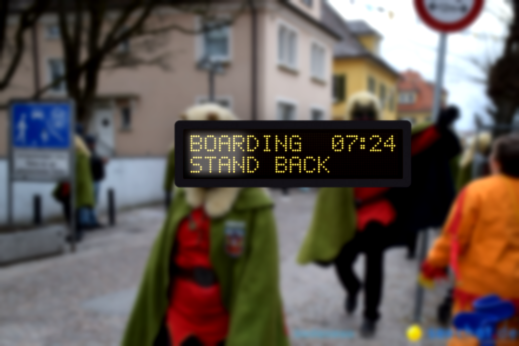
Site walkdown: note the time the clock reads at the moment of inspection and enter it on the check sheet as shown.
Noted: 7:24
